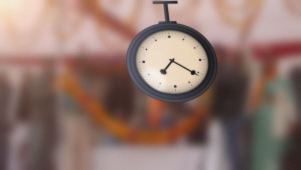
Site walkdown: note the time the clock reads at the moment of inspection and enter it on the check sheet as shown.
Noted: 7:21
